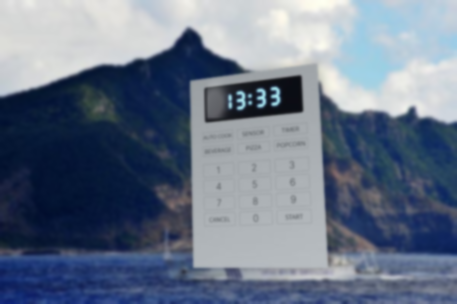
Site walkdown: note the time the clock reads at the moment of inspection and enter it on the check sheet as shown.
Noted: 13:33
